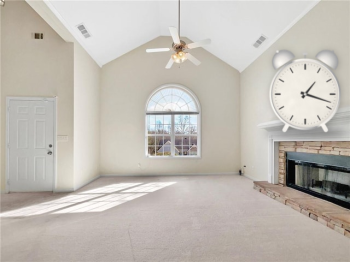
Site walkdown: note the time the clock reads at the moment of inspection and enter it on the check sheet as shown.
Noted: 1:18
